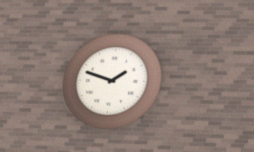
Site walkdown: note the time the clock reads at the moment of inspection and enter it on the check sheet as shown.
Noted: 1:48
